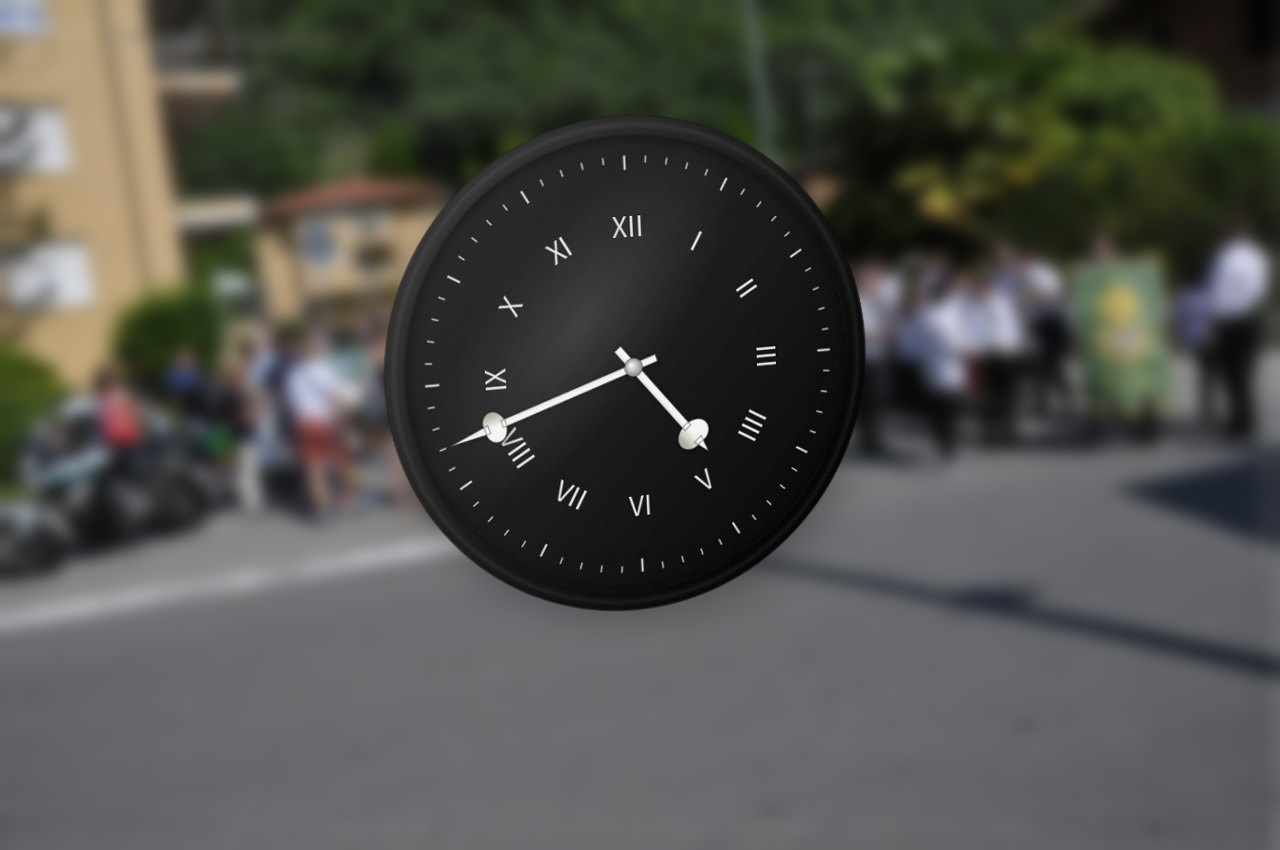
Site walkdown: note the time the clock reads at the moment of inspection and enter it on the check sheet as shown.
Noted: 4:42
